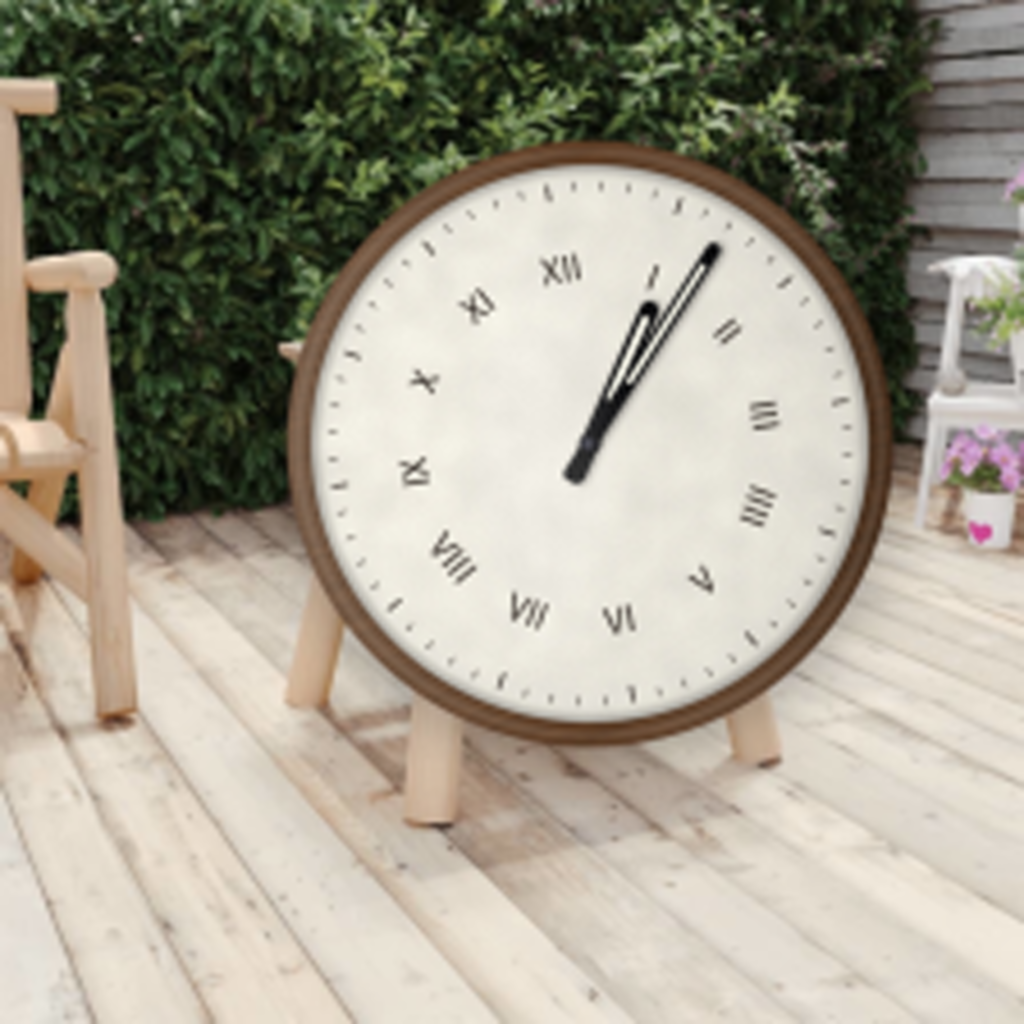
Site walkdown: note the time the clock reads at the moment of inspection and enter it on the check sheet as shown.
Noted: 1:07
